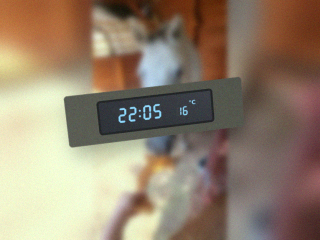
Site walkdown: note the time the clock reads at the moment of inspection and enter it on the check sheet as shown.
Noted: 22:05
